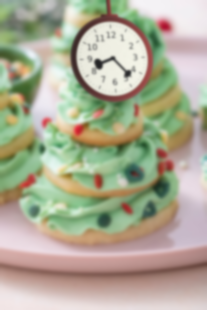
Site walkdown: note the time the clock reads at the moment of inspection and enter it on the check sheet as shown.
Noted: 8:23
